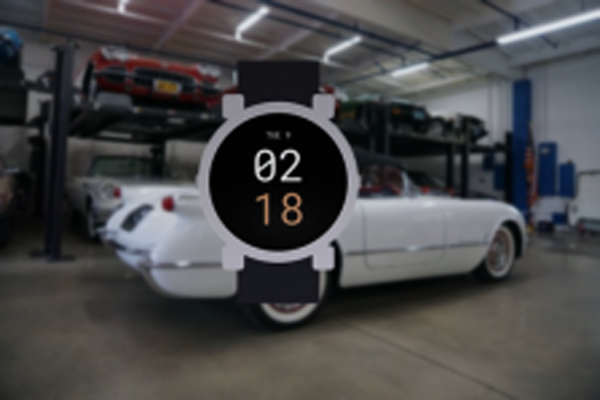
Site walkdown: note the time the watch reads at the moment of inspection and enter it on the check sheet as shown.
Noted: 2:18
